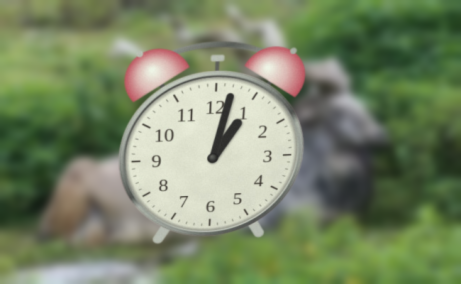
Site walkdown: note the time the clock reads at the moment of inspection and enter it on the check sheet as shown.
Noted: 1:02
